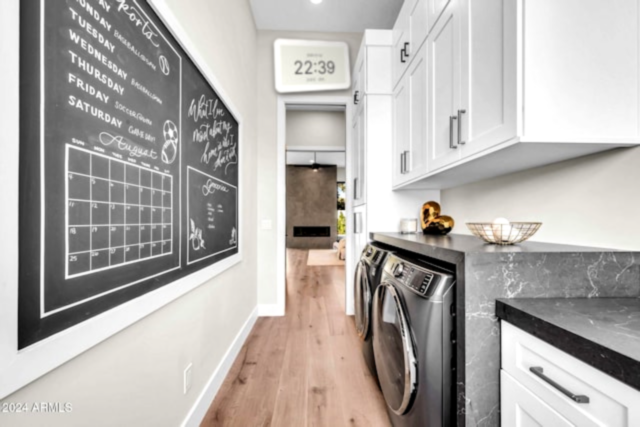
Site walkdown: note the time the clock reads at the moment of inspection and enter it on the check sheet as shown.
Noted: 22:39
